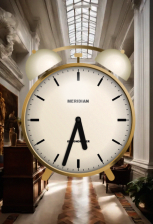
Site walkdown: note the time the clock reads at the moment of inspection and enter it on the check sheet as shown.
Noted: 5:33
